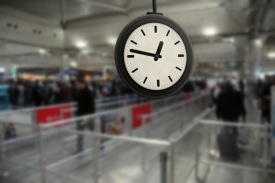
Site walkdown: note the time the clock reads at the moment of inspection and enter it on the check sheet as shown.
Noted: 12:47
